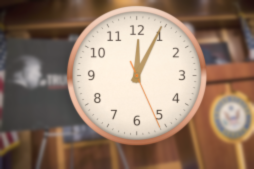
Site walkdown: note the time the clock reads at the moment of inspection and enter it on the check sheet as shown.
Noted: 12:04:26
